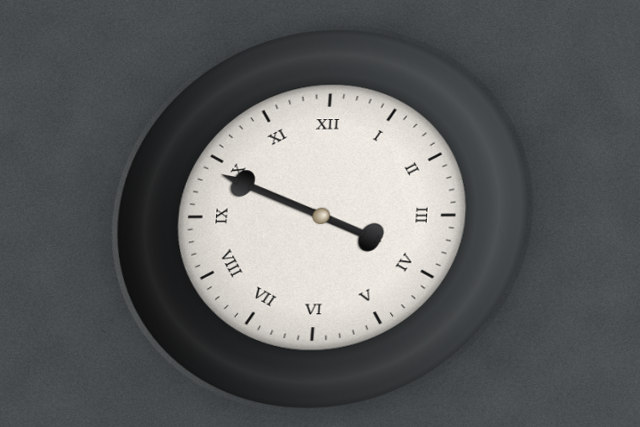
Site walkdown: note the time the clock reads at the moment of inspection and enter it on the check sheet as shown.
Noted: 3:49
